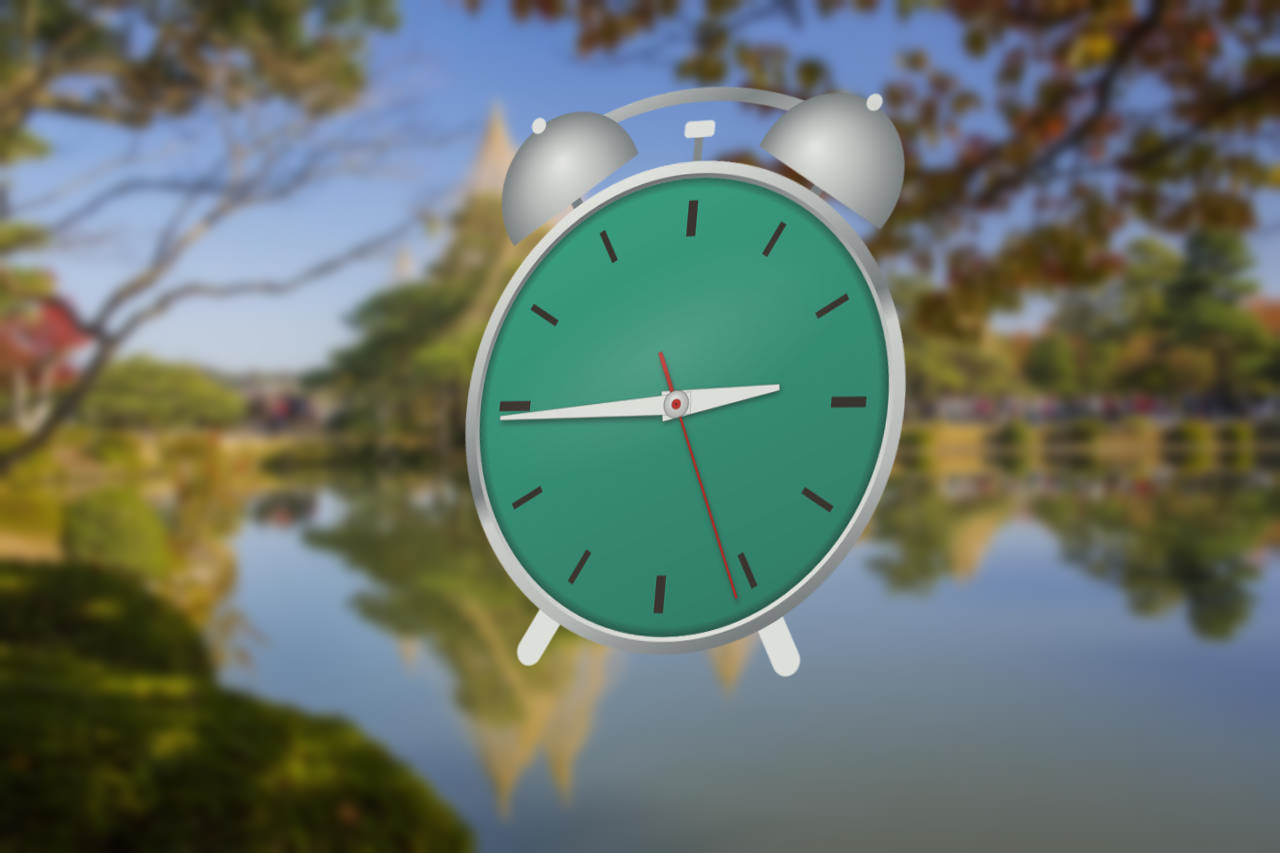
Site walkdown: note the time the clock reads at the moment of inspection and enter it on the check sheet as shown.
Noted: 2:44:26
